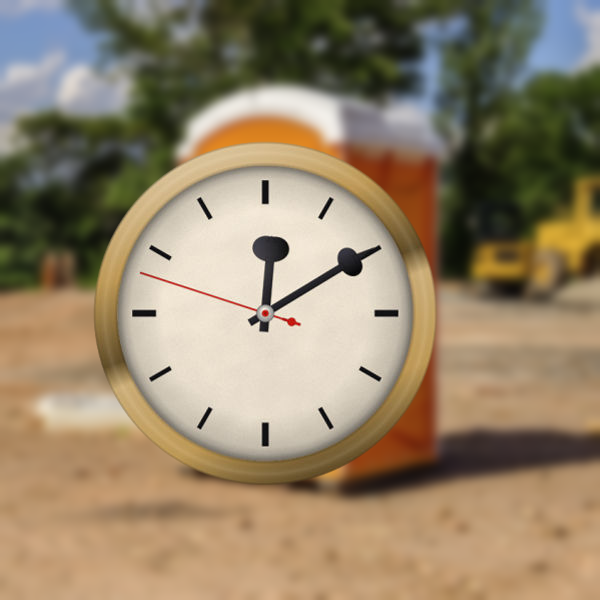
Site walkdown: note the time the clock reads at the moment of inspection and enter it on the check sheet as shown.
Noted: 12:09:48
